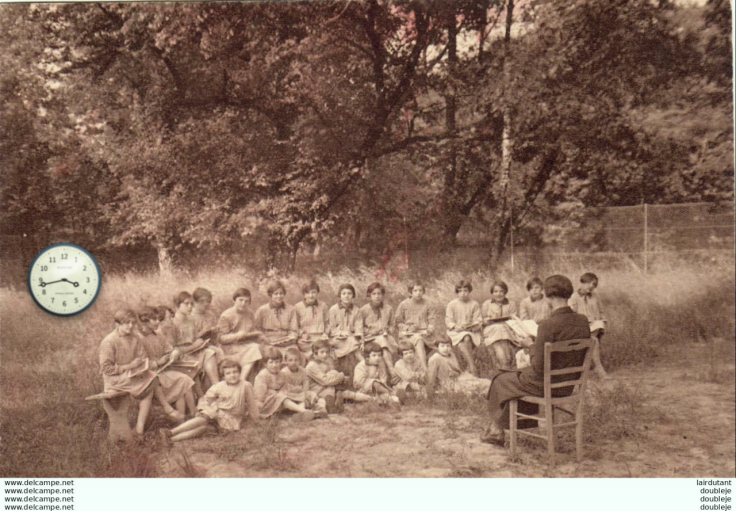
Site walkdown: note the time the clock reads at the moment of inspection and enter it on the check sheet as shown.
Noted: 3:43
